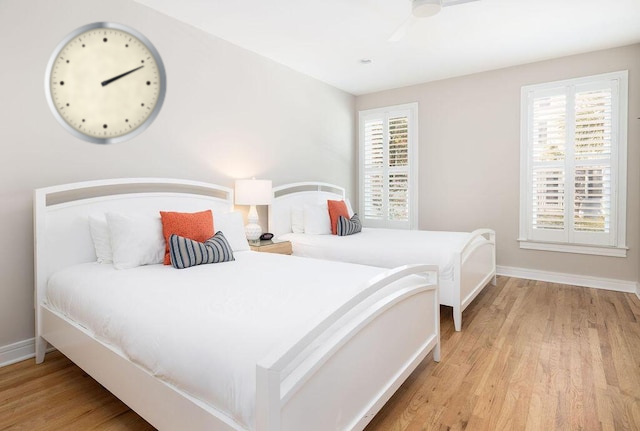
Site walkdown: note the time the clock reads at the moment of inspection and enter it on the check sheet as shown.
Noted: 2:11
